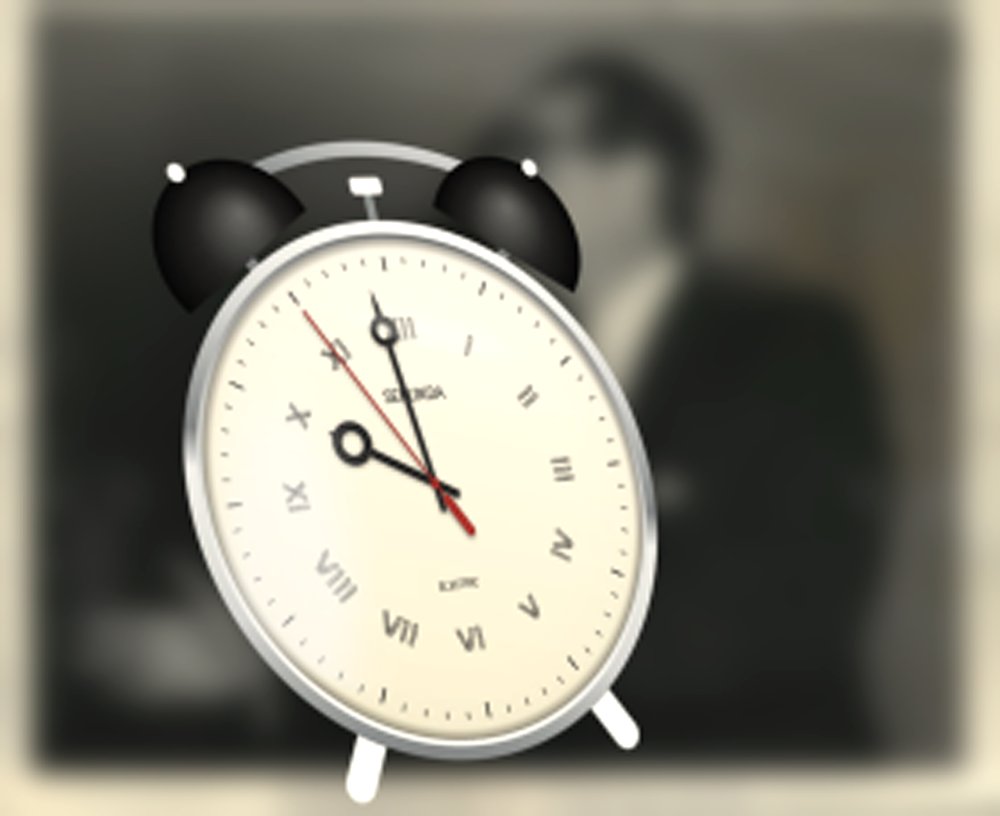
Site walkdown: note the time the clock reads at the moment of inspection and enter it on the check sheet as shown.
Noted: 9:58:55
